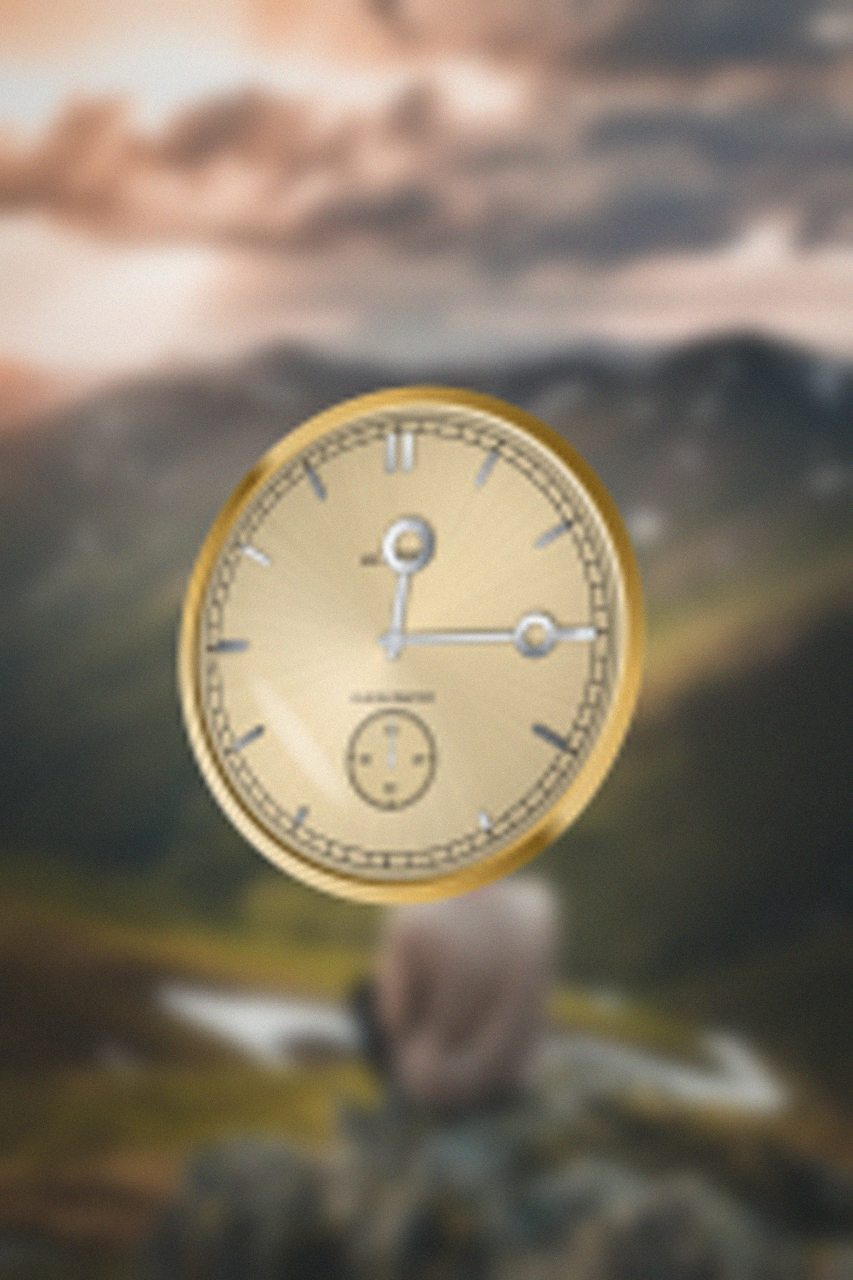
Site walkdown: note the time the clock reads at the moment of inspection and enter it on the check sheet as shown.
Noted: 12:15
